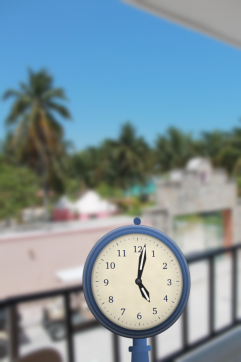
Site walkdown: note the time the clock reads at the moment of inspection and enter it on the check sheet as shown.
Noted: 5:02
